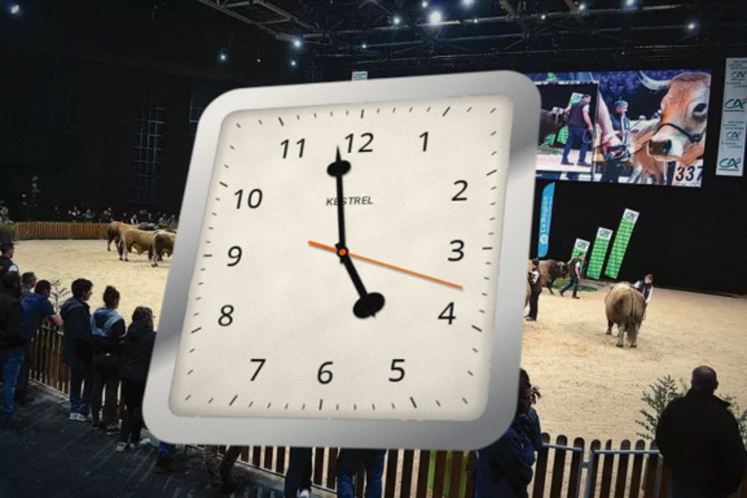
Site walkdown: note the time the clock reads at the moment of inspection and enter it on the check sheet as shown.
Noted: 4:58:18
